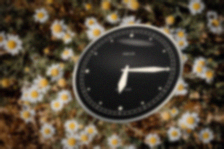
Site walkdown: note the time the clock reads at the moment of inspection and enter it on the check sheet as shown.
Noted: 6:15
